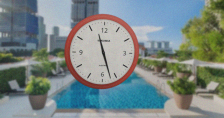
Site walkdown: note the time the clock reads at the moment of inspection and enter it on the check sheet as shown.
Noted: 11:27
